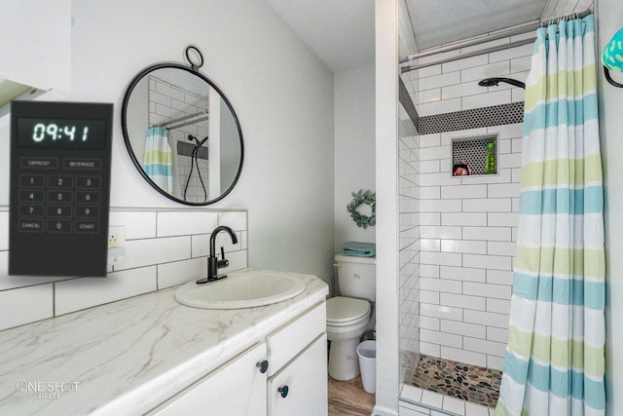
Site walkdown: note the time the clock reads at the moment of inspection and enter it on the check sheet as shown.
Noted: 9:41
